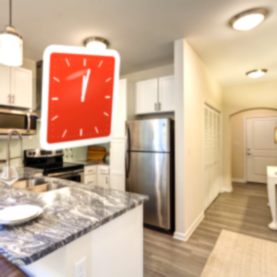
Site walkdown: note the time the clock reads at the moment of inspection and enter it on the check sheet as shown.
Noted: 12:02
